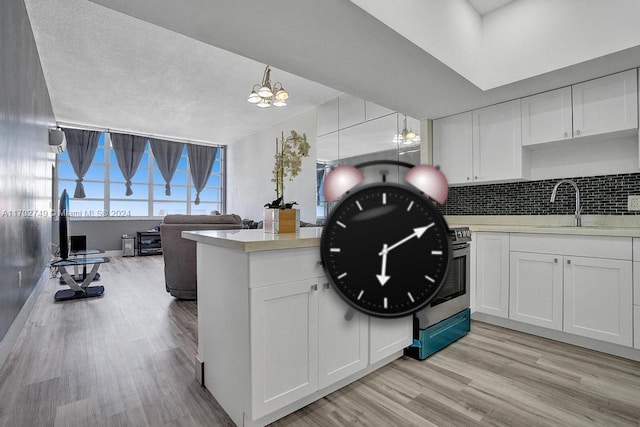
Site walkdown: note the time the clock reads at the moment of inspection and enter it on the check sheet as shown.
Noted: 6:10
